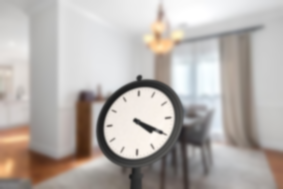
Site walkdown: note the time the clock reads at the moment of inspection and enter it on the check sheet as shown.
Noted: 4:20
